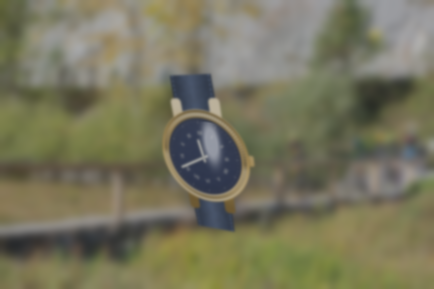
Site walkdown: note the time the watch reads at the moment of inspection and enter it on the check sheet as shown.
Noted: 11:41
